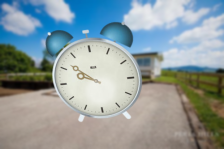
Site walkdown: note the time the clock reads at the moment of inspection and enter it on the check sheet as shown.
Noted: 9:52
